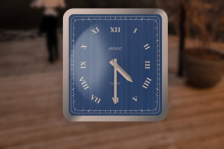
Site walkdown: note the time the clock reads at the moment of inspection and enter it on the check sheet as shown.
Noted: 4:30
